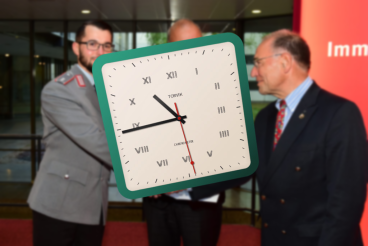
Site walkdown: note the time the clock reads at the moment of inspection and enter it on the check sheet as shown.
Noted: 10:44:29
